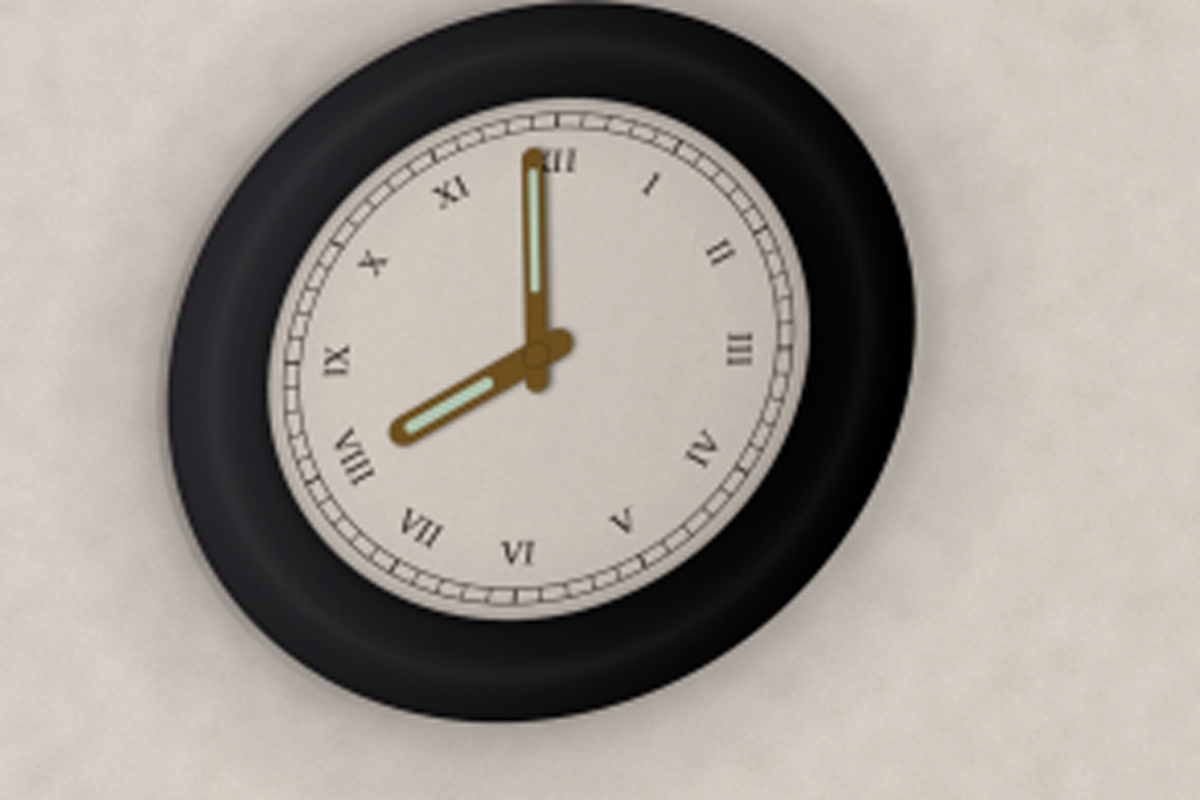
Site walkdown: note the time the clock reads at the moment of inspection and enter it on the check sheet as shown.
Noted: 7:59
